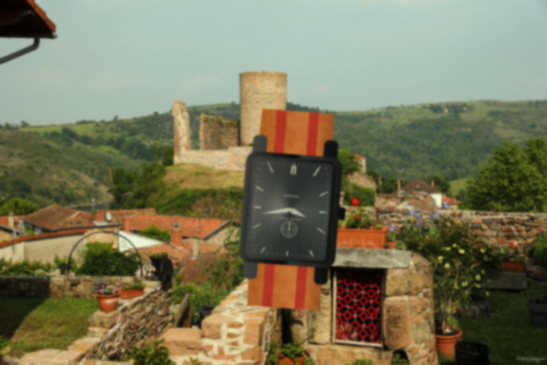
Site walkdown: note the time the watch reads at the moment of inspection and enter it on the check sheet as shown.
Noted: 3:43
